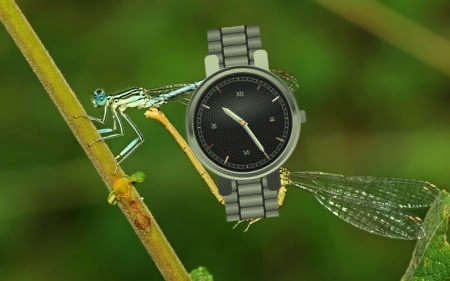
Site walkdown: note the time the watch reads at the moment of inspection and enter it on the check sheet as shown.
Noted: 10:25
